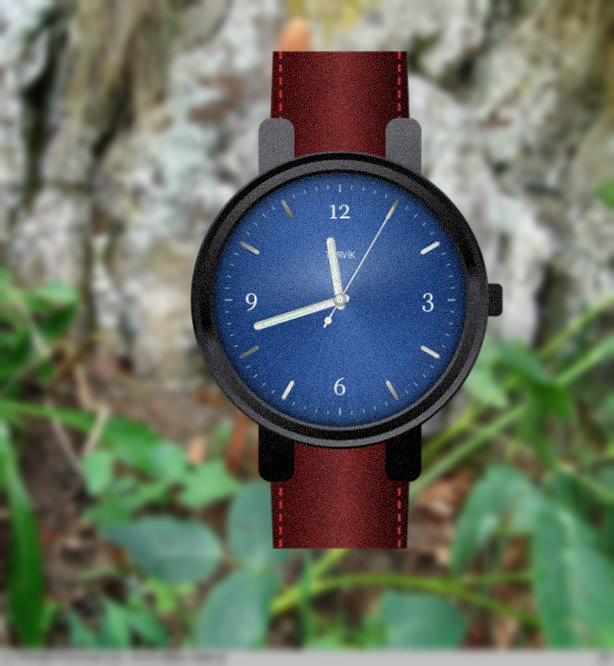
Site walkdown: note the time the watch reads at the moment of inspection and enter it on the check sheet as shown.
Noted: 11:42:05
